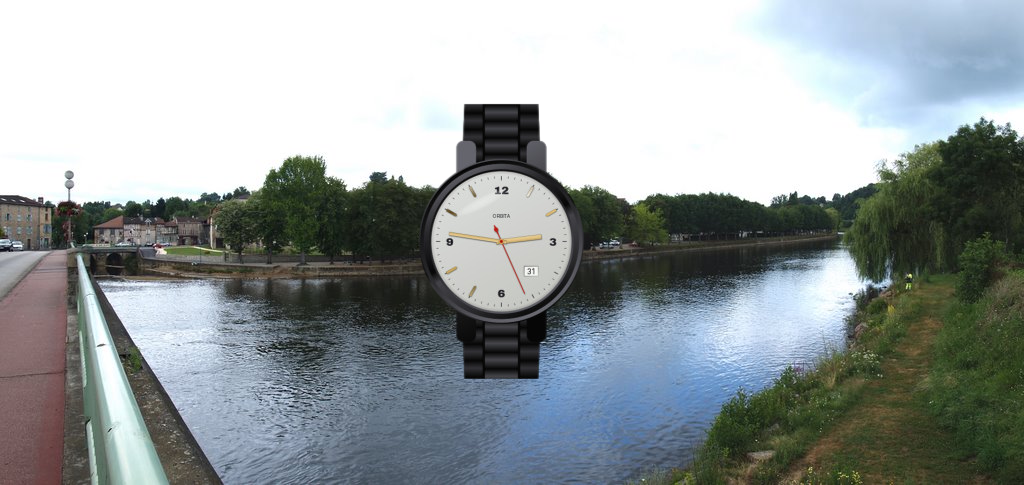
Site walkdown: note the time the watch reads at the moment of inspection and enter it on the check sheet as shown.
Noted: 2:46:26
